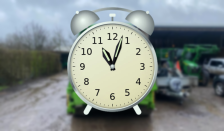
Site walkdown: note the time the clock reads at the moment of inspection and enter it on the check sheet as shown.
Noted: 11:03
